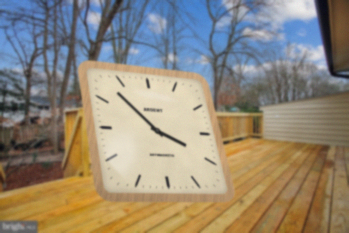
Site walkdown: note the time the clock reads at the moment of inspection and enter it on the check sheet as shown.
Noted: 3:53
